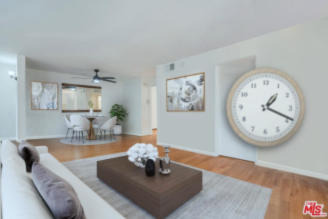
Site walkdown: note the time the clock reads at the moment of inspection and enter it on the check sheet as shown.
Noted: 1:19
